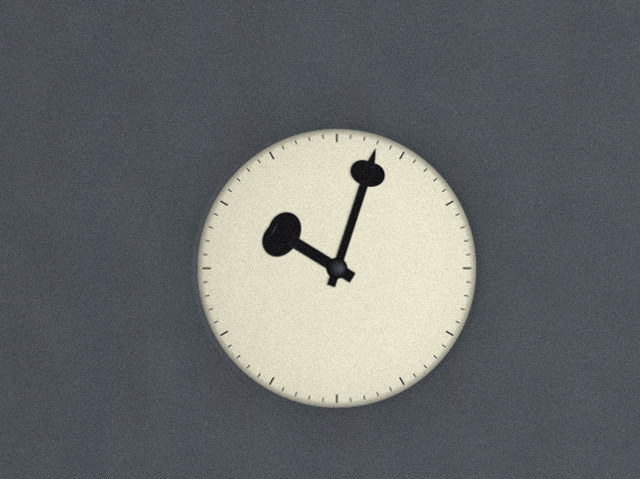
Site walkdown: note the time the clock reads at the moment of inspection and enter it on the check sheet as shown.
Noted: 10:03
